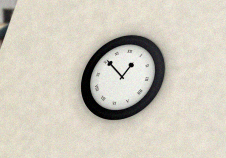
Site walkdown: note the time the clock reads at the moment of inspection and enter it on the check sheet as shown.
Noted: 12:51
